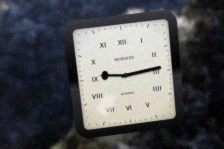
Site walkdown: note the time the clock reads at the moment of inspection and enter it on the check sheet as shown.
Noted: 9:14
